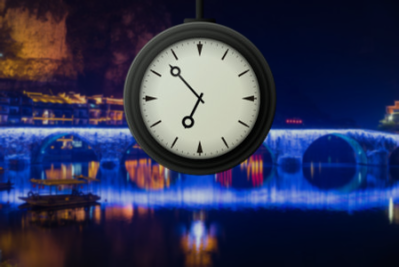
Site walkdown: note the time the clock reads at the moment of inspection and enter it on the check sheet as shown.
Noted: 6:53
